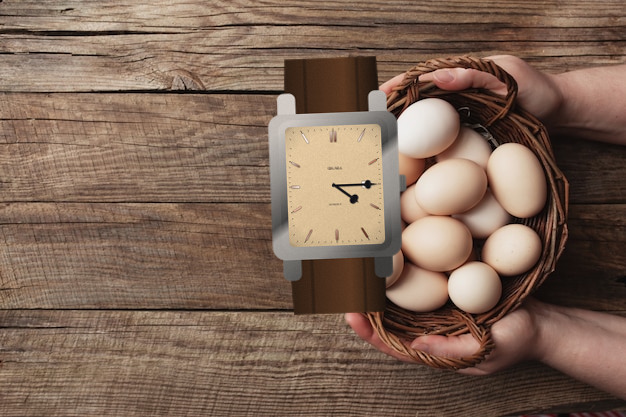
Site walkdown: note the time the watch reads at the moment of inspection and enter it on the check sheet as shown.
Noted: 4:15
